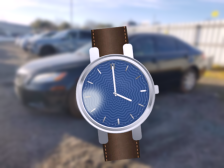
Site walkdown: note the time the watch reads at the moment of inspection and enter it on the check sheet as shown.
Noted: 4:00
